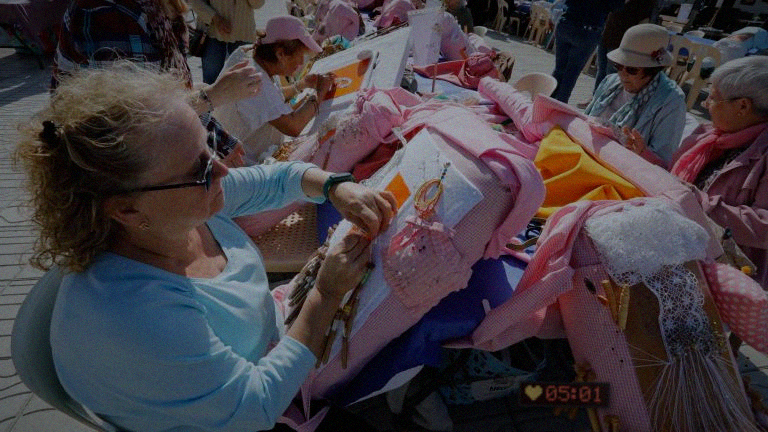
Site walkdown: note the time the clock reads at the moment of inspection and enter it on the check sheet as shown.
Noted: 5:01
